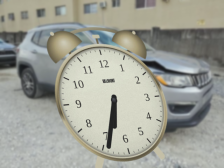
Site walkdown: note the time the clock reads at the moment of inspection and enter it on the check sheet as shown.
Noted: 6:34
